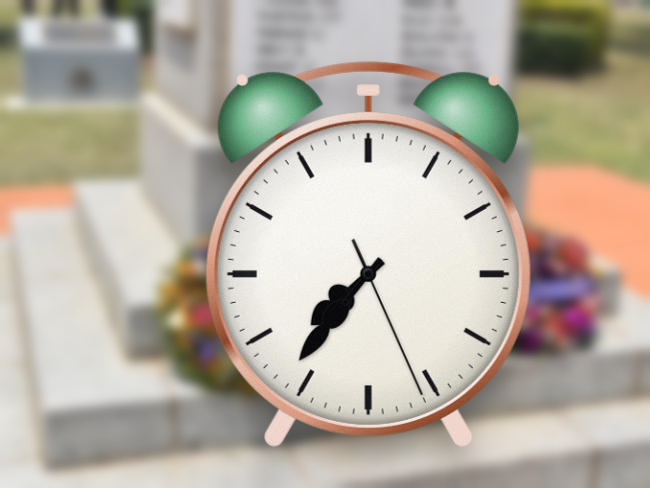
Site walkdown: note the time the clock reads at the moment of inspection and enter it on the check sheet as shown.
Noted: 7:36:26
